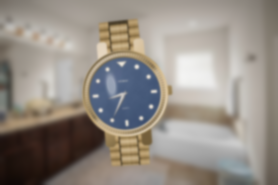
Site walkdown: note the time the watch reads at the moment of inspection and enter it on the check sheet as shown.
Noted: 8:35
